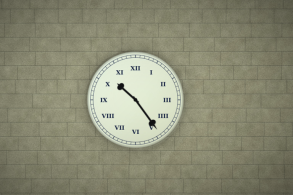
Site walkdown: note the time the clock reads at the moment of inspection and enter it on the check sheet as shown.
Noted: 10:24
